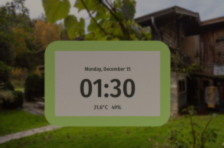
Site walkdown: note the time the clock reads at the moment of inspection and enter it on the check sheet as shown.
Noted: 1:30
